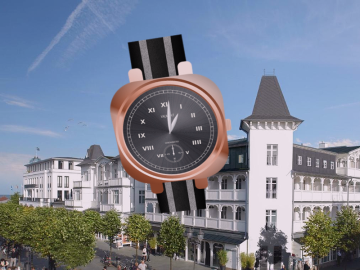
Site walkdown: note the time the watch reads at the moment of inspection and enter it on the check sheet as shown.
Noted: 1:01
